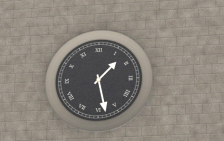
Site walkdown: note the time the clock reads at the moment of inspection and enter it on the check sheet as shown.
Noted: 1:28
